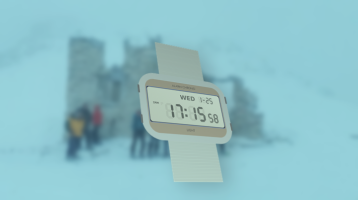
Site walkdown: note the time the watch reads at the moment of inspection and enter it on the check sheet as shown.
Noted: 17:15:58
